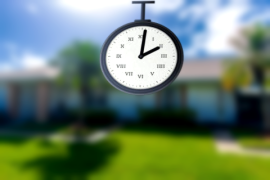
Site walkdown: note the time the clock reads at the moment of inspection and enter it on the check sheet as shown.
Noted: 2:01
